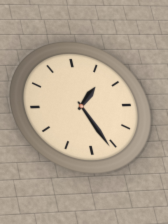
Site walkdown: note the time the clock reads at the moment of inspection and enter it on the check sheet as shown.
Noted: 1:26
